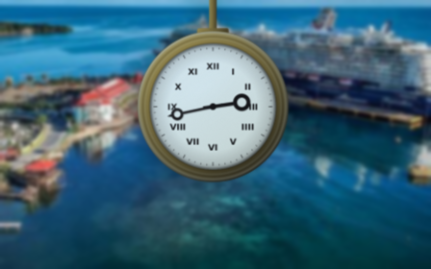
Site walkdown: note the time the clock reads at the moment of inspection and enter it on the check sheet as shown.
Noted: 2:43
